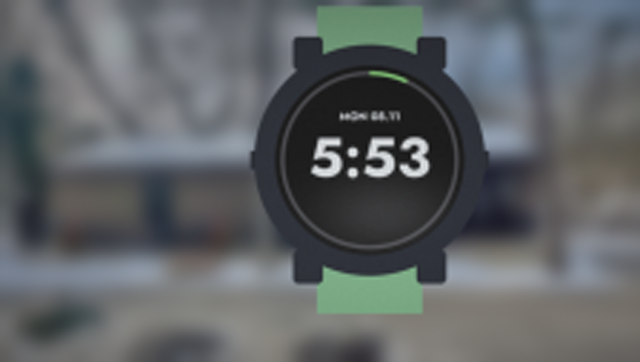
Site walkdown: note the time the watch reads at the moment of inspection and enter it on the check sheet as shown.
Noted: 5:53
